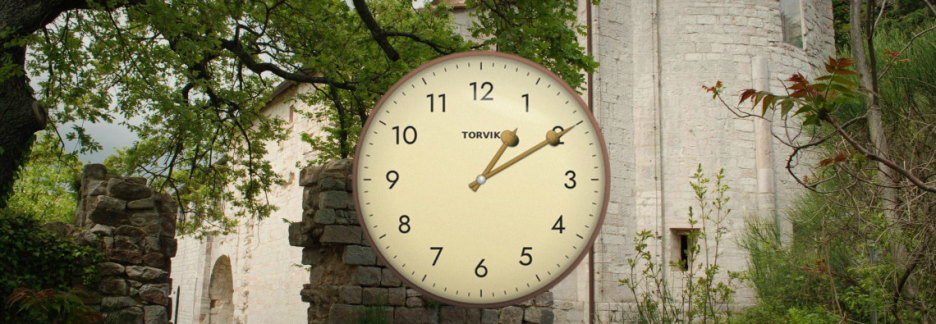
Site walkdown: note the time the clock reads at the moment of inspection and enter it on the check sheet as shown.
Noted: 1:10
